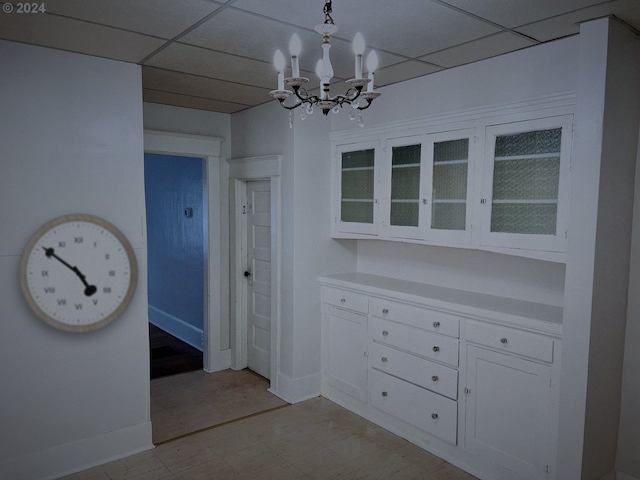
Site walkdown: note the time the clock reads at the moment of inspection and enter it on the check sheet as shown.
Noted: 4:51
